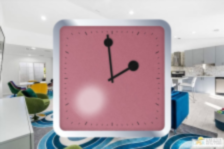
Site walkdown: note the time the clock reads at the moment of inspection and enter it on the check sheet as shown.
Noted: 1:59
